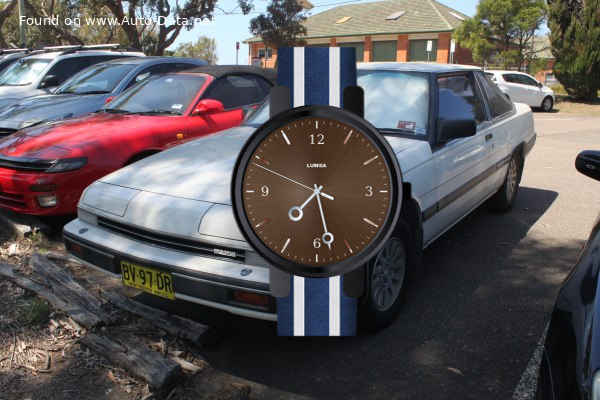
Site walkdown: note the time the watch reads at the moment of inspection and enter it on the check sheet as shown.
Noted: 7:27:49
